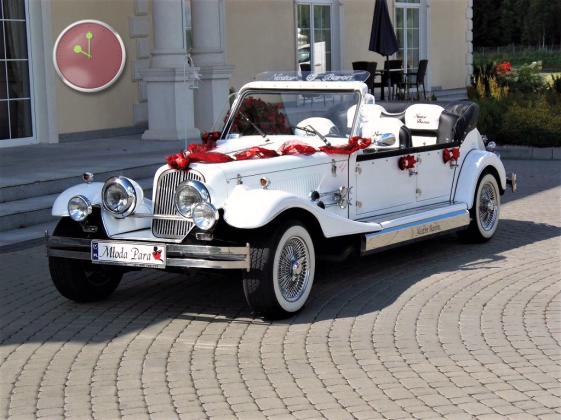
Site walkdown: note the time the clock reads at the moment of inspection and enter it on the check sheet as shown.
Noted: 10:00
